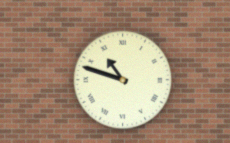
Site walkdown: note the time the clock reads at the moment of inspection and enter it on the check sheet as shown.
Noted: 10:48
